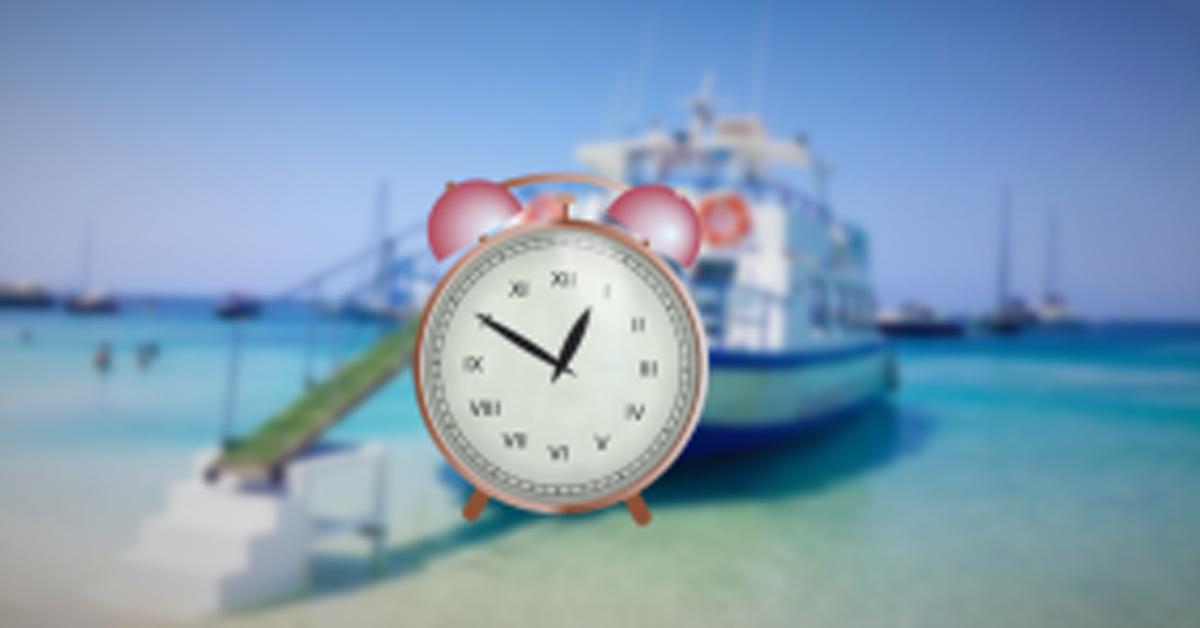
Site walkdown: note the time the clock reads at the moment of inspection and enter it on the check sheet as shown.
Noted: 12:50
